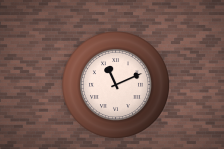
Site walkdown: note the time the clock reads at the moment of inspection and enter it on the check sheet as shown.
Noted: 11:11
